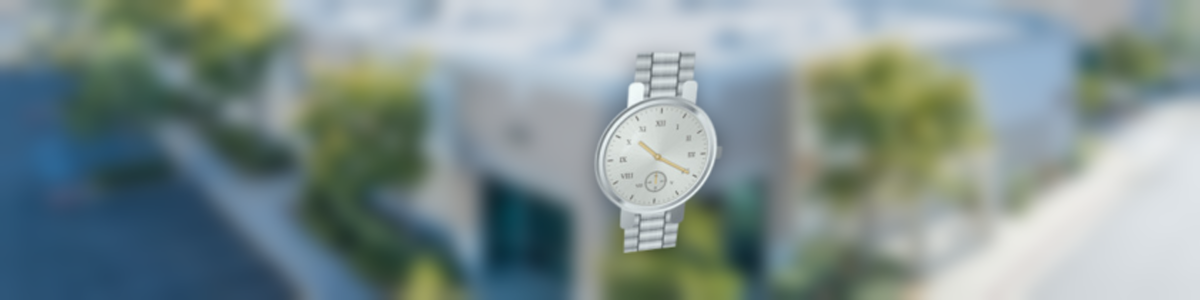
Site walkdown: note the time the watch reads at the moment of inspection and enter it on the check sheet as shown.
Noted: 10:20
